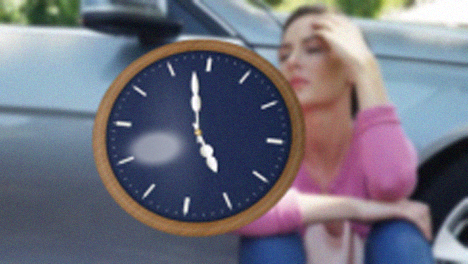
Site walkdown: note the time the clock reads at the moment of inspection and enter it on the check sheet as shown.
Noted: 4:58
